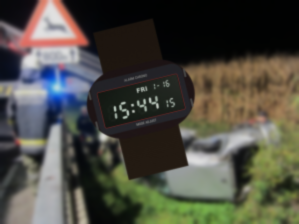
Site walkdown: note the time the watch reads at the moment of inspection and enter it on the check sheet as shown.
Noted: 15:44
